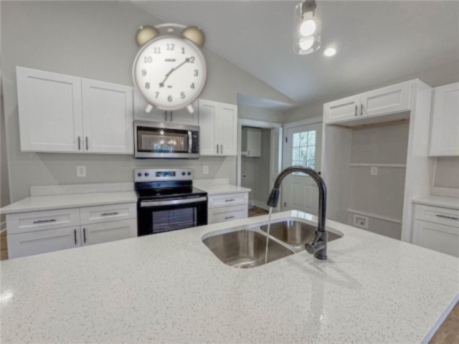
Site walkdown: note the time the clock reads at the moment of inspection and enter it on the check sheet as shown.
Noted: 7:09
